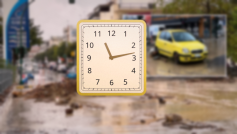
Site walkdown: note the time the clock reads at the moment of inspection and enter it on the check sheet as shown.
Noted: 11:13
